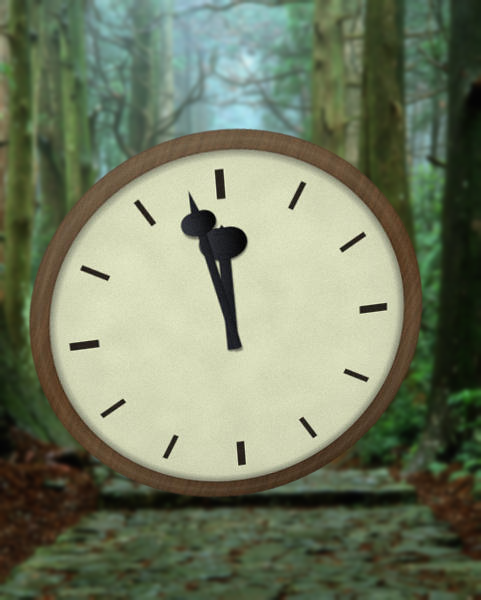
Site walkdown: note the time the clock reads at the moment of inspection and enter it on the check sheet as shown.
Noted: 11:58
